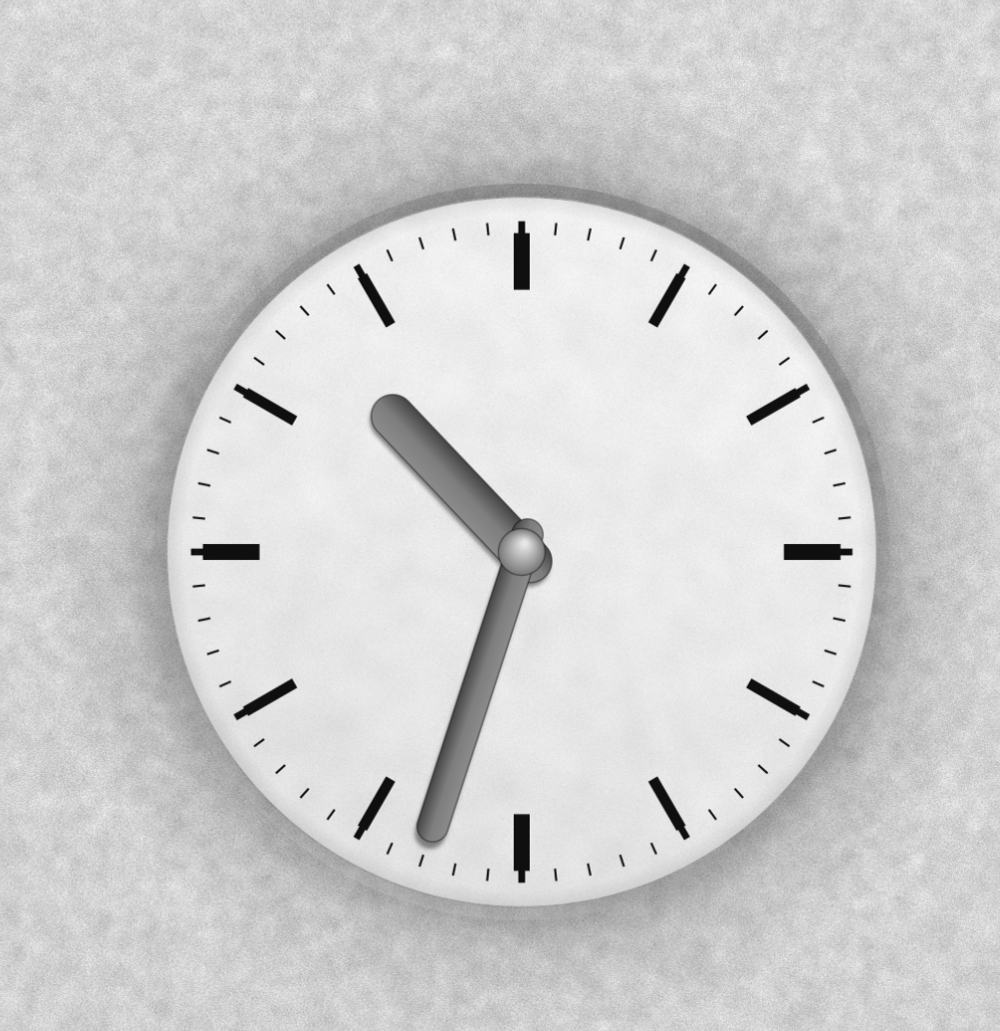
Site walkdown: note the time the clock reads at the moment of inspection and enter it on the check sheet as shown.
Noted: 10:33
